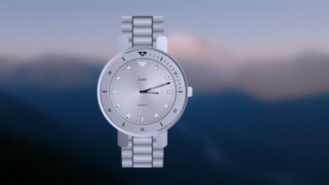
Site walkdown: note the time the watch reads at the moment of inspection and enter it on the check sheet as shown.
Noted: 3:12
